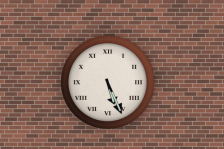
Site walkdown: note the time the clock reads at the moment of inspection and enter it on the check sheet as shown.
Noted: 5:26
